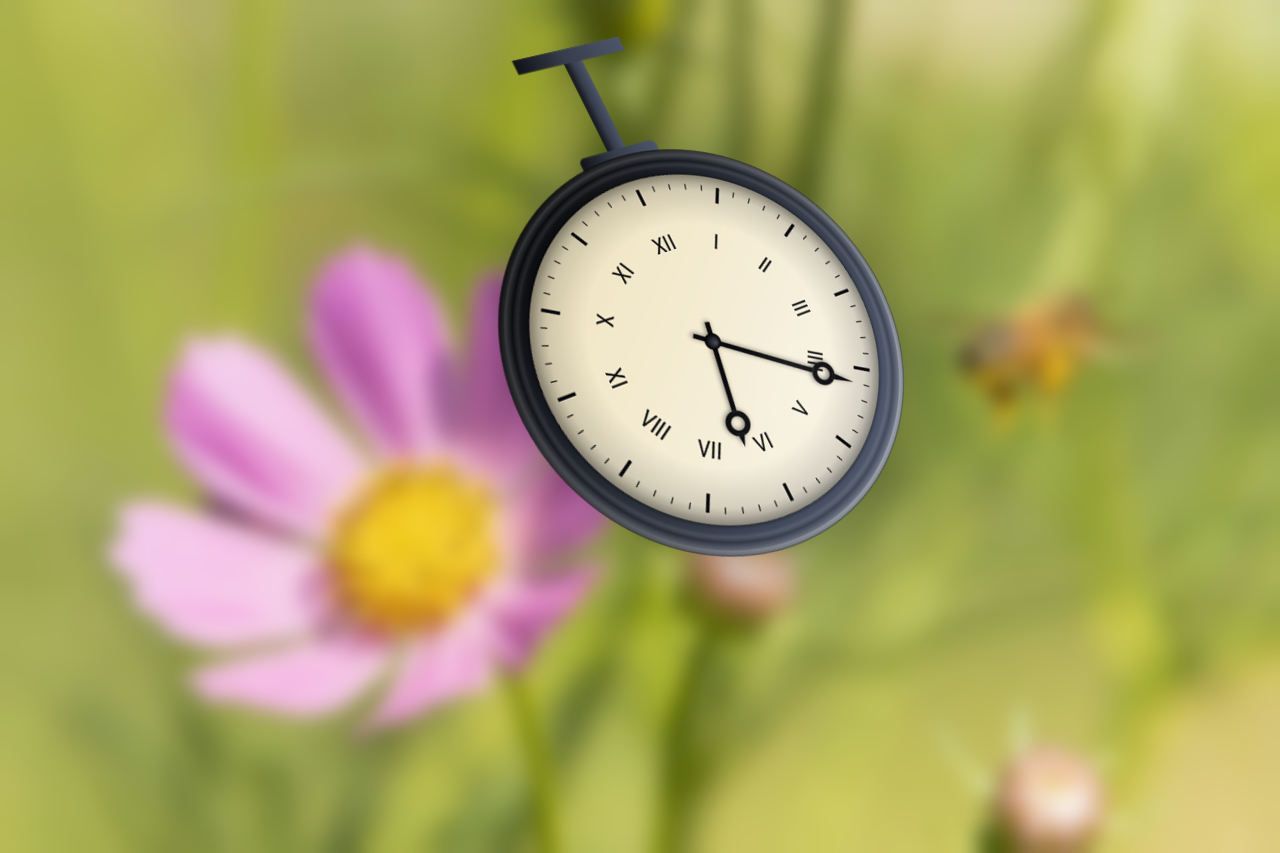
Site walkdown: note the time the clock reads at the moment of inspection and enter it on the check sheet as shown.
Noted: 6:21
